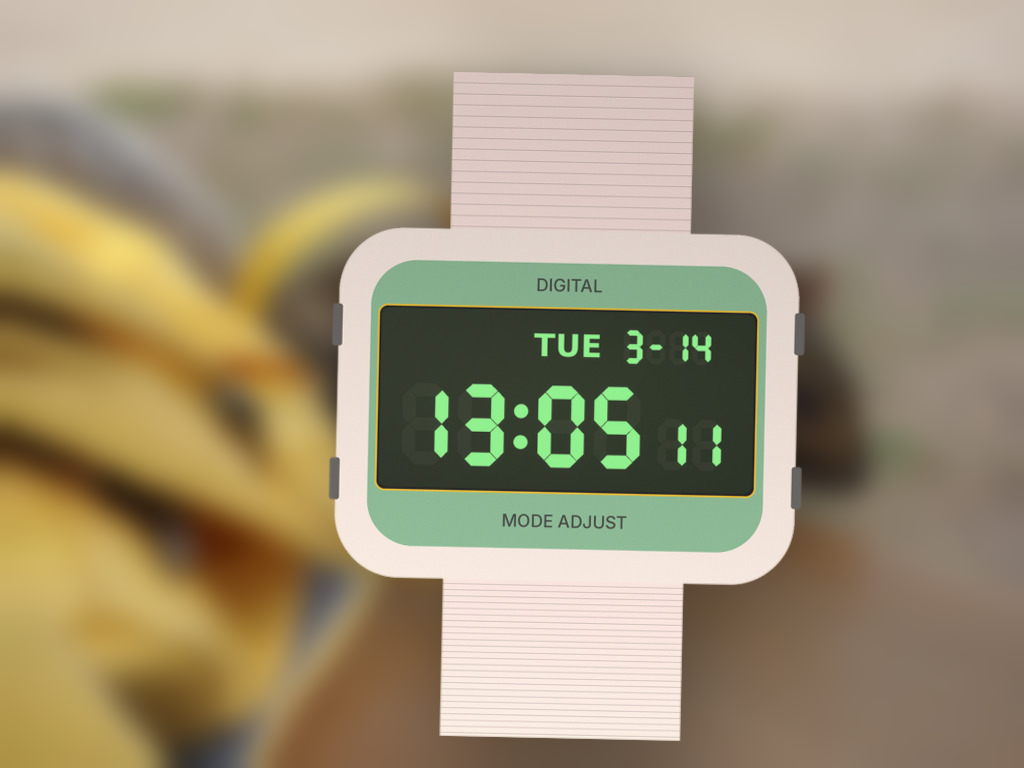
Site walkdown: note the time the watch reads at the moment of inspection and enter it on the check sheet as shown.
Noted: 13:05:11
